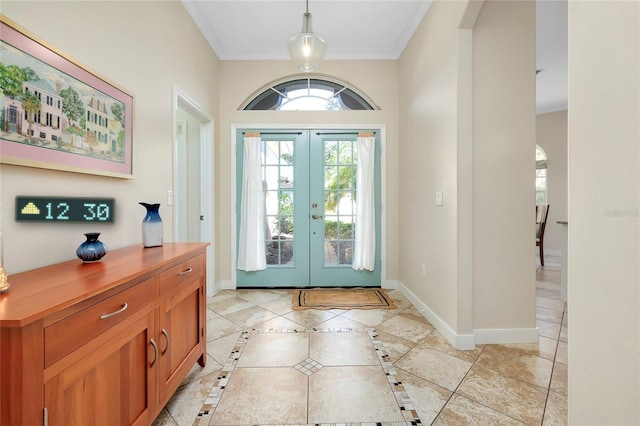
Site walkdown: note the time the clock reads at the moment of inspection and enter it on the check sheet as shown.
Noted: 12:30
